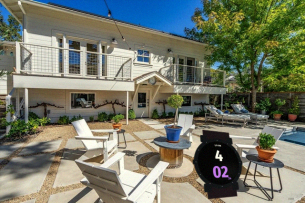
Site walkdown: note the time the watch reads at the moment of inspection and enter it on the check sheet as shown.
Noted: 4:02
